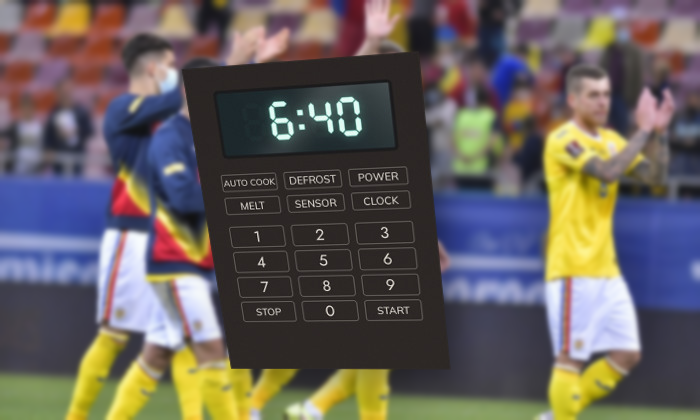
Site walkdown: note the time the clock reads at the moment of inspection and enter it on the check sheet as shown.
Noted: 6:40
